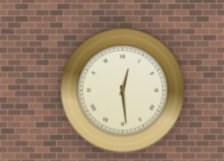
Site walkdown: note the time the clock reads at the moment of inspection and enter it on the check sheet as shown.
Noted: 12:29
